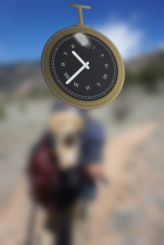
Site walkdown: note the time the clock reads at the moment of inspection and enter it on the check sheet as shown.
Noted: 10:38
